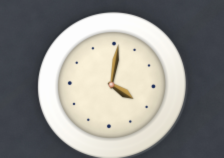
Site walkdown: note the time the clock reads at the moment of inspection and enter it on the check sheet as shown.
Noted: 4:01
